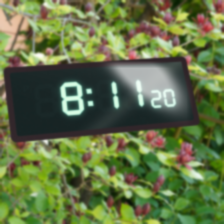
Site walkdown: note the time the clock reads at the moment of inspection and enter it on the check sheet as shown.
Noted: 8:11:20
